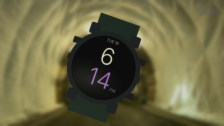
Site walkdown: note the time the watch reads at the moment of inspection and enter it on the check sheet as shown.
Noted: 6:14
